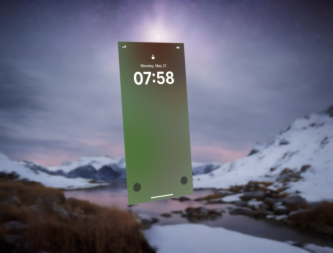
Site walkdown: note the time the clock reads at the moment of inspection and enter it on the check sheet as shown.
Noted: 7:58
